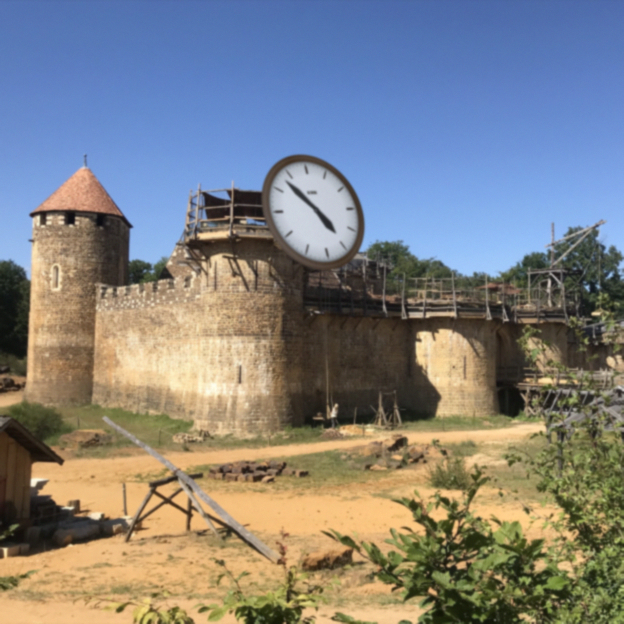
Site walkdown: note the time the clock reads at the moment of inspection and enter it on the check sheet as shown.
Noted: 4:53
